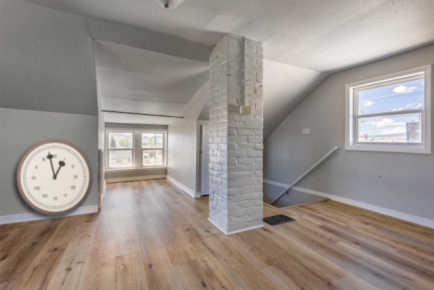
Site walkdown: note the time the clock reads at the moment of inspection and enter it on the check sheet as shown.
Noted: 12:58
